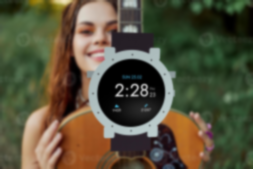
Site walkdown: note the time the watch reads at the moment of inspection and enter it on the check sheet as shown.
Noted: 2:28
